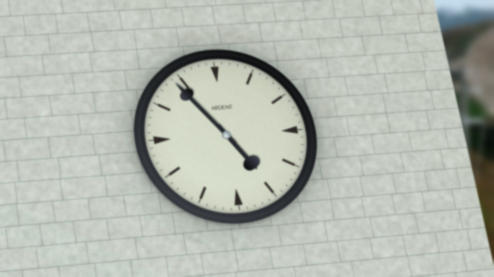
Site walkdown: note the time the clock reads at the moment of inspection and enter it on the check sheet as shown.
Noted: 4:54
